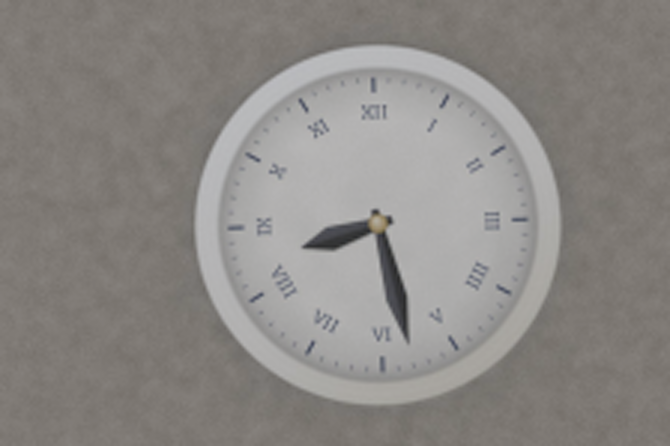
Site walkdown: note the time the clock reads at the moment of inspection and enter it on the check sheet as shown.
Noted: 8:28
